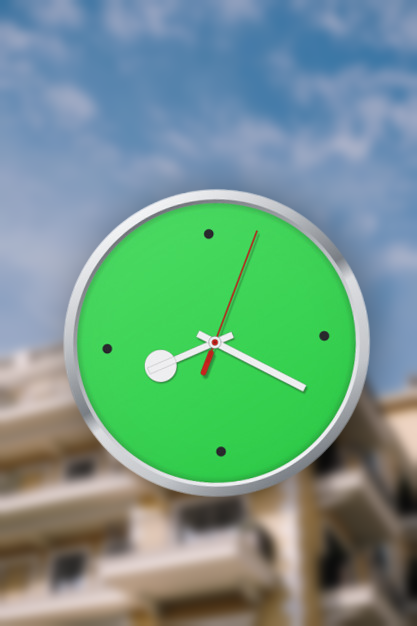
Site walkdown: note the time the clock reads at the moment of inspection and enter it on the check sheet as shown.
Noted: 8:20:04
